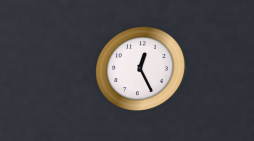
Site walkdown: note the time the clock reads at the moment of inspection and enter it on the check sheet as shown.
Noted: 12:25
